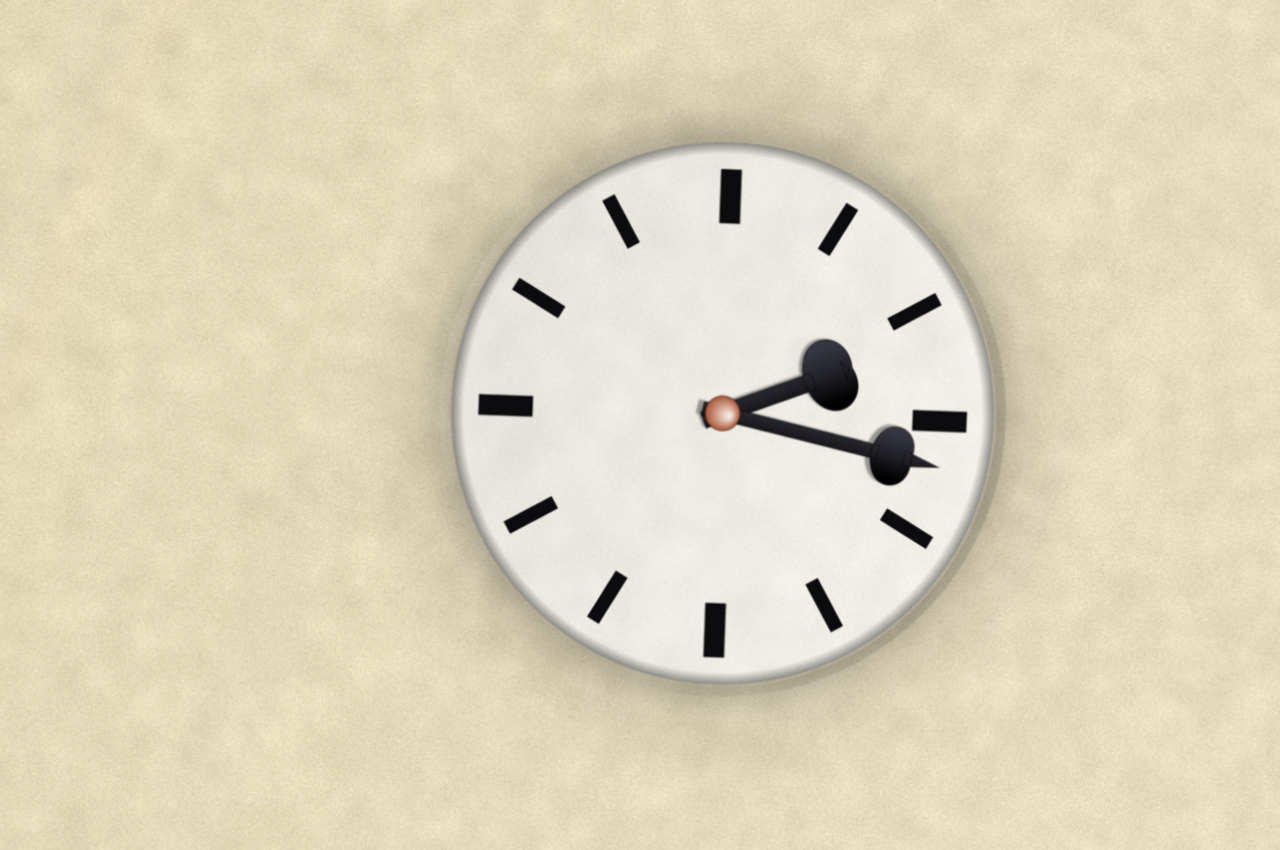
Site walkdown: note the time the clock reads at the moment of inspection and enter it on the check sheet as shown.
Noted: 2:17
